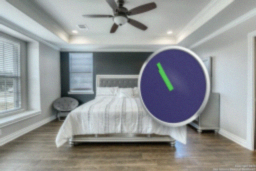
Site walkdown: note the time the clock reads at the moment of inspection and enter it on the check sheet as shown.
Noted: 10:55
